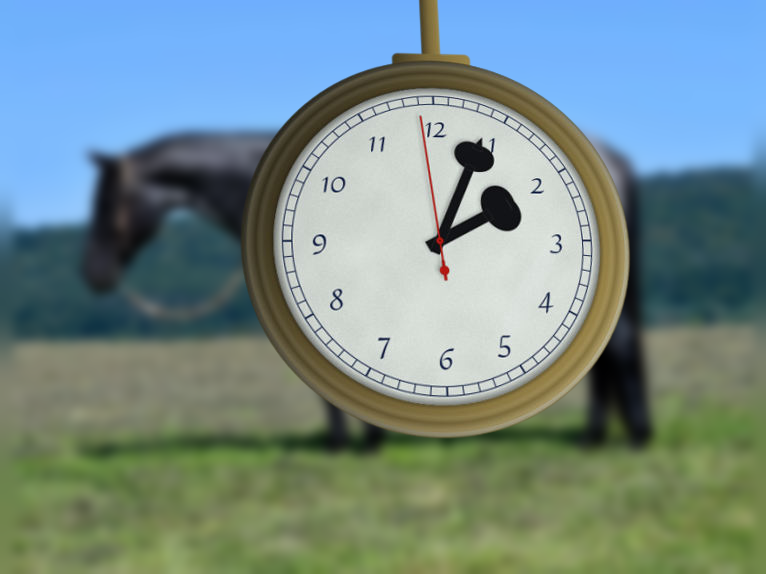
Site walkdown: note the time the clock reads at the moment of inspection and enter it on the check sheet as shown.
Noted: 2:03:59
